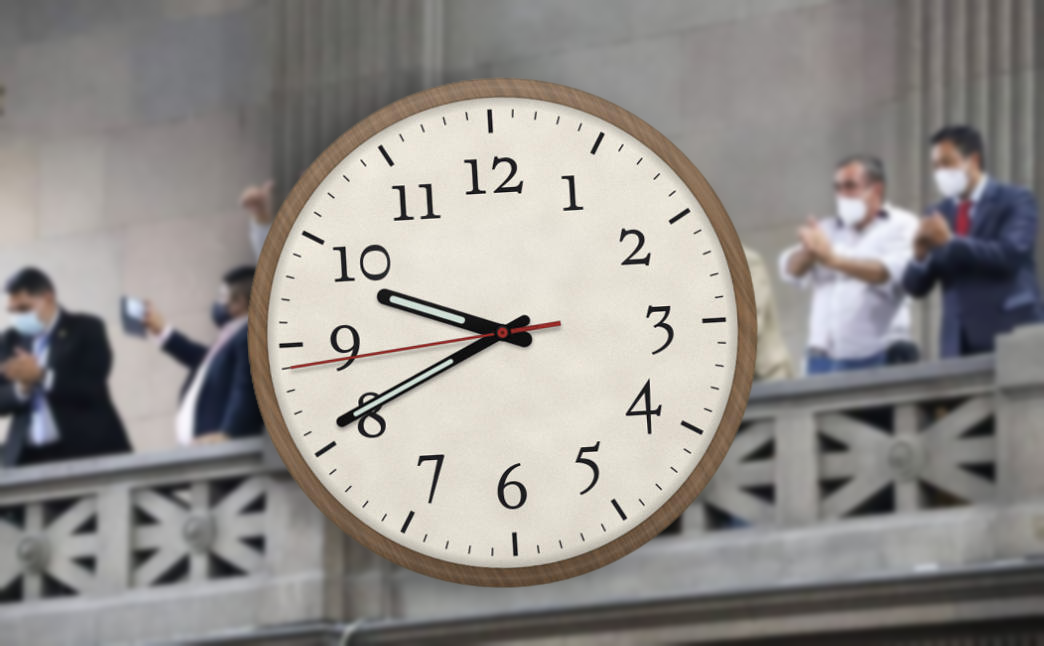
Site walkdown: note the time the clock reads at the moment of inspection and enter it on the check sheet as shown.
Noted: 9:40:44
